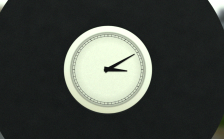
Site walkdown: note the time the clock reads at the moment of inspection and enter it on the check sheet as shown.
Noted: 3:10
